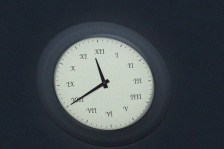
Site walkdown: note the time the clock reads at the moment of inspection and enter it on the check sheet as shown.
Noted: 11:40
